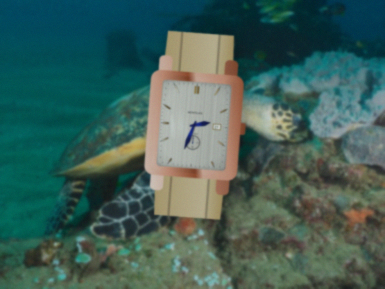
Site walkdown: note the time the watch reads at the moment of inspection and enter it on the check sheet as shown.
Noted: 2:33
